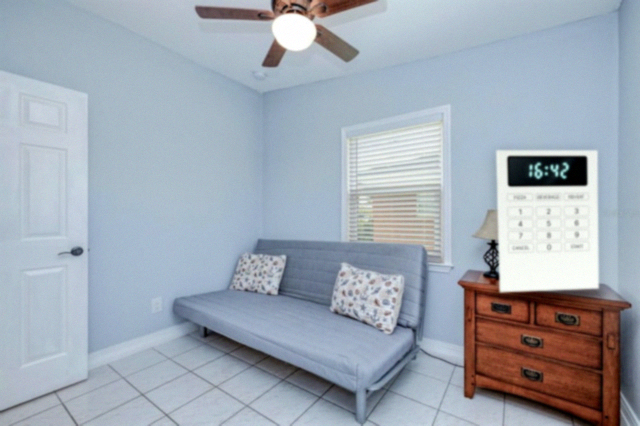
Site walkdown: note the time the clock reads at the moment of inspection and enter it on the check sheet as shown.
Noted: 16:42
